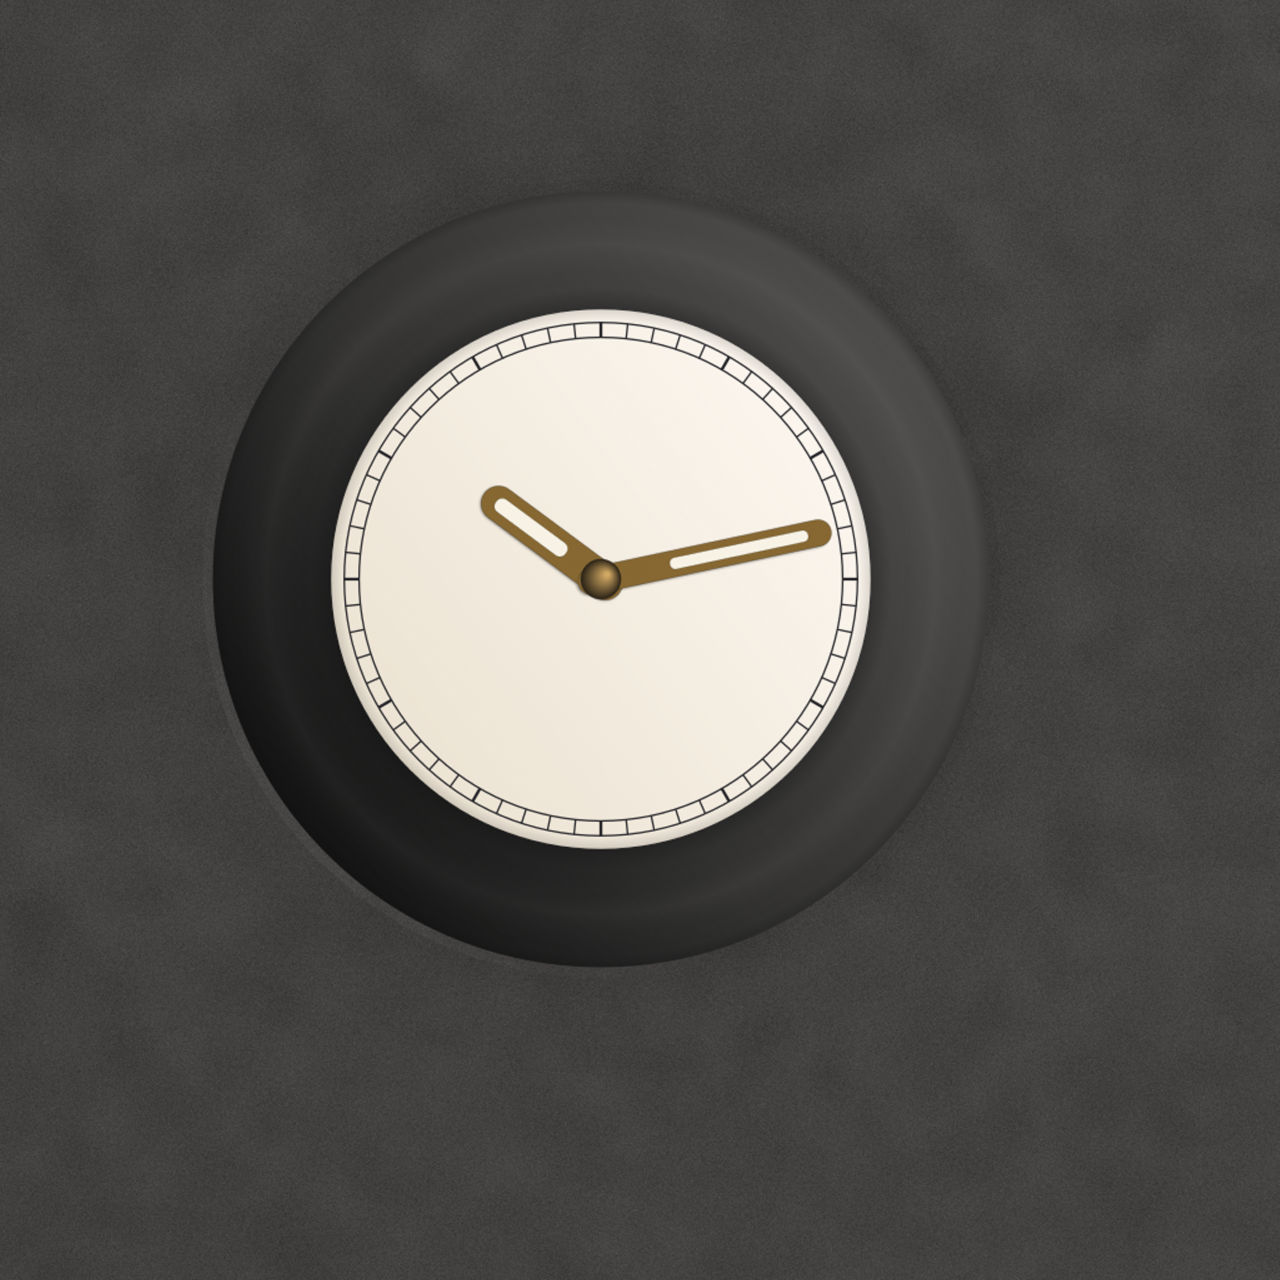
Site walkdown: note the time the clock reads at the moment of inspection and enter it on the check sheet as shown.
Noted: 10:13
